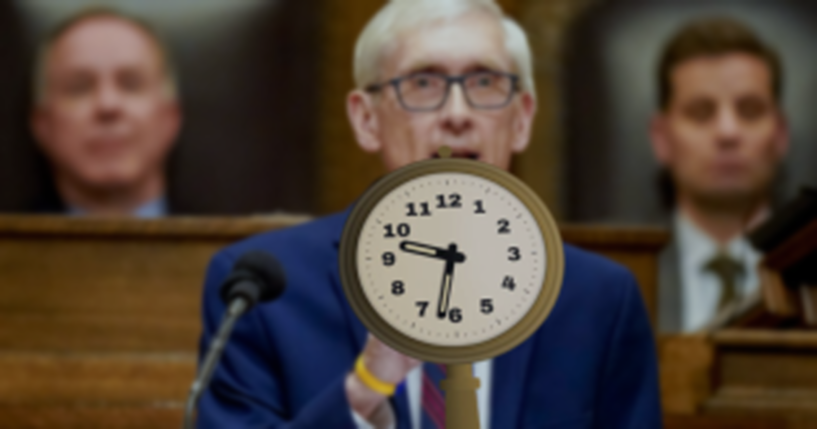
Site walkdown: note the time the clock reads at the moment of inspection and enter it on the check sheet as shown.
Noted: 9:32
